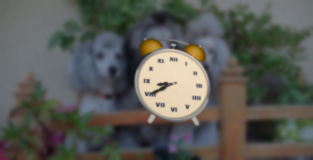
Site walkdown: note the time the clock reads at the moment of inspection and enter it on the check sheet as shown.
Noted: 8:40
